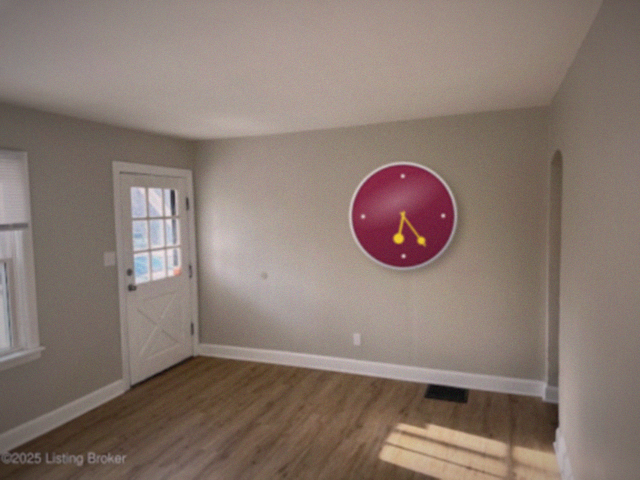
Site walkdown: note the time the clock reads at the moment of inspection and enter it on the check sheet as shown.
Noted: 6:24
